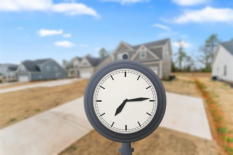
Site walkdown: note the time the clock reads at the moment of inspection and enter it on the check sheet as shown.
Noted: 7:14
